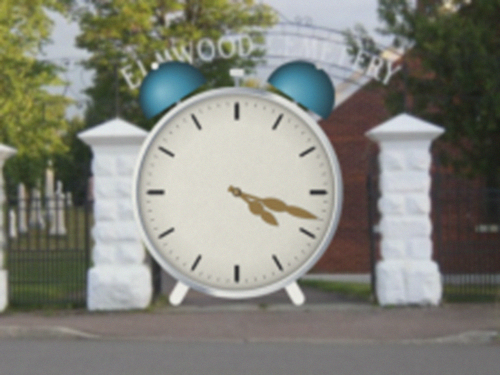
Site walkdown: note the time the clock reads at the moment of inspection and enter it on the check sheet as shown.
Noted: 4:18
